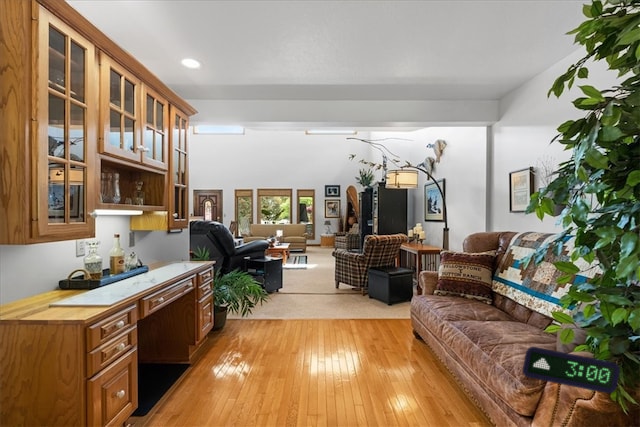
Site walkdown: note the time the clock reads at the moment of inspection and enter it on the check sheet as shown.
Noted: 3:00
